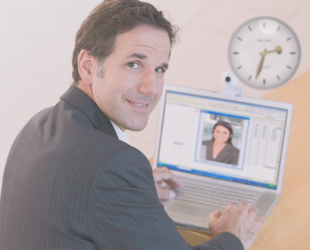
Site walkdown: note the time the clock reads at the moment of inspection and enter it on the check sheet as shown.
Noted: 2:33
